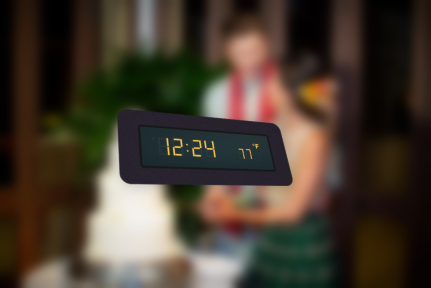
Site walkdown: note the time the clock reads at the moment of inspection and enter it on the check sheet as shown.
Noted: 12:24
